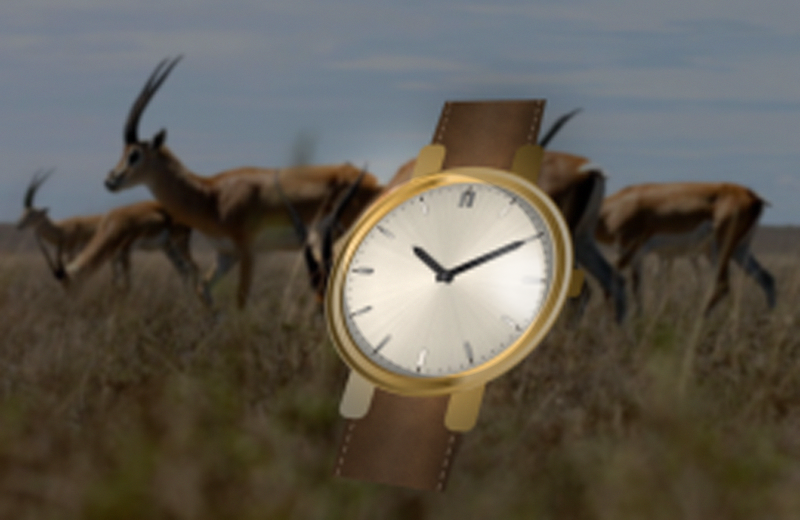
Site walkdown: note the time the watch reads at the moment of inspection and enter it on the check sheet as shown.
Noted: 10:10
